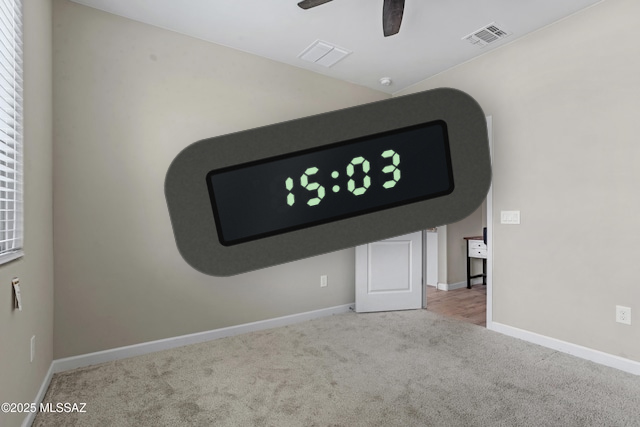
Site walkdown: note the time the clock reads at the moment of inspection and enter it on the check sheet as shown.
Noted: 15:03
